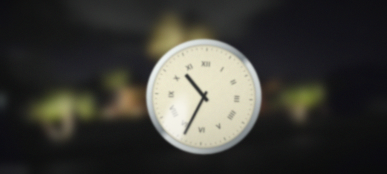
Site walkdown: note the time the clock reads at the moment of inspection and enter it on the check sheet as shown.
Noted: 10:34
